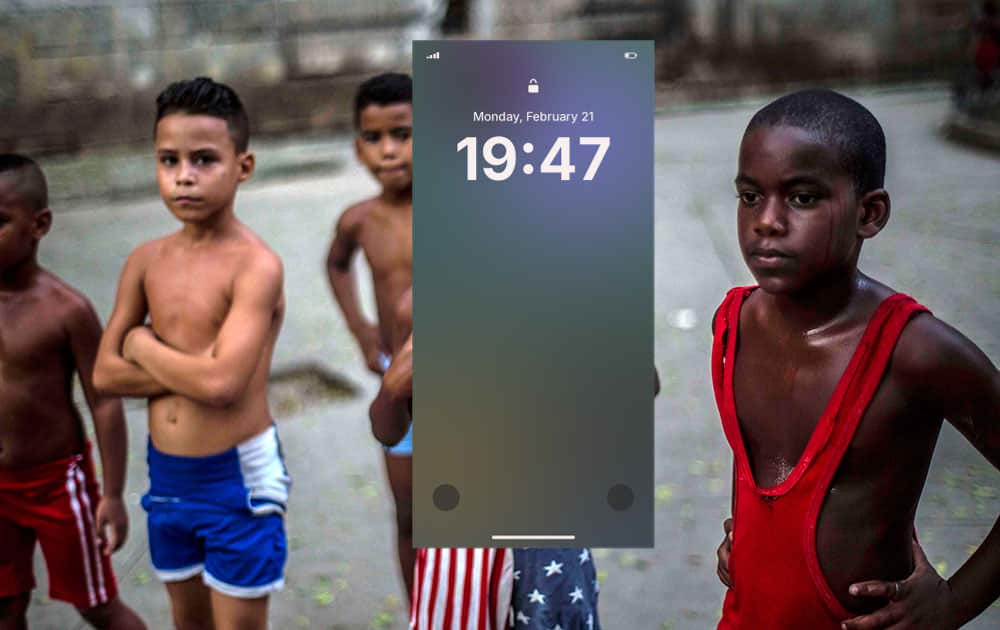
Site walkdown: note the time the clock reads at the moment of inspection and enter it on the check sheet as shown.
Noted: 19:47
